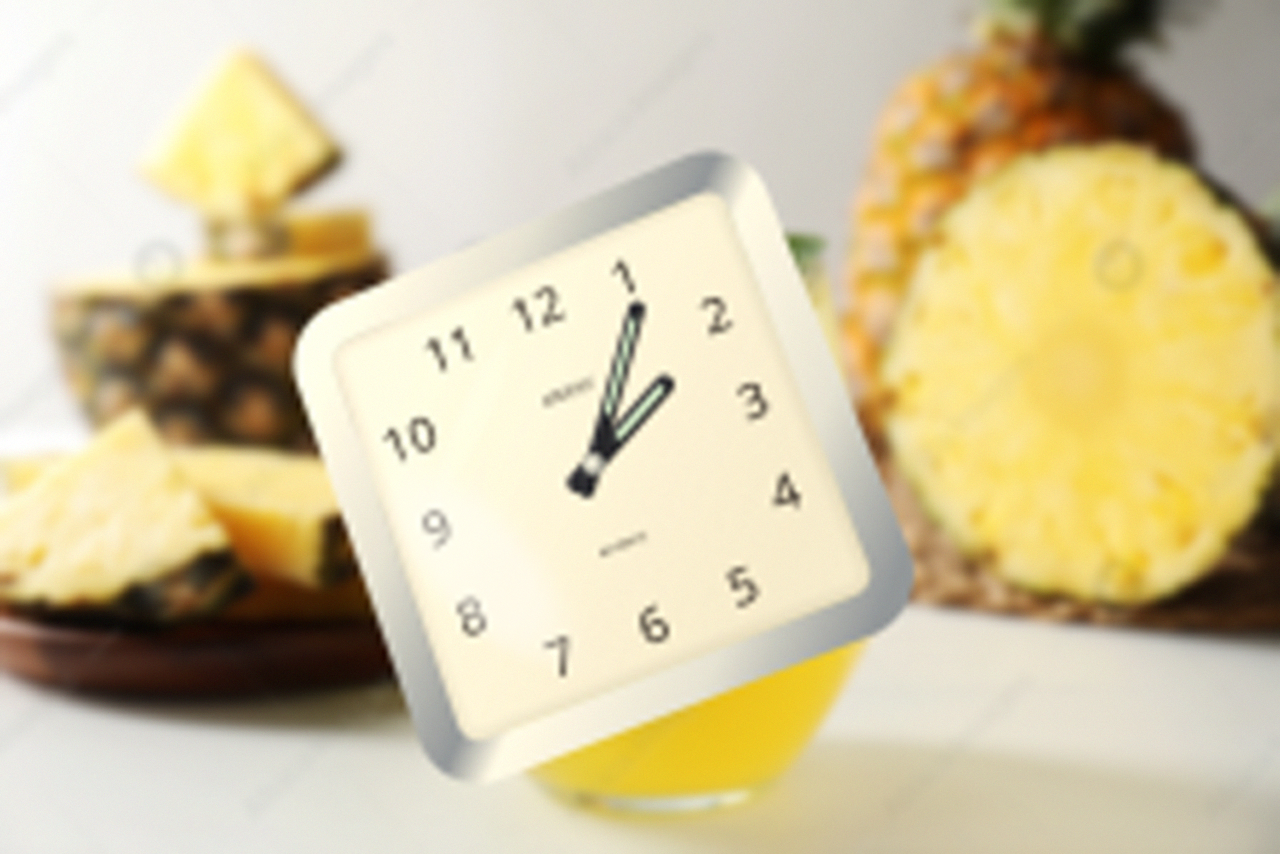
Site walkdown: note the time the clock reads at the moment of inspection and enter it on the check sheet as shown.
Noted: 2:06
